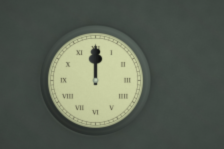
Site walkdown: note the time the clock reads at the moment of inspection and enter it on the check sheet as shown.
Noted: 12:00
